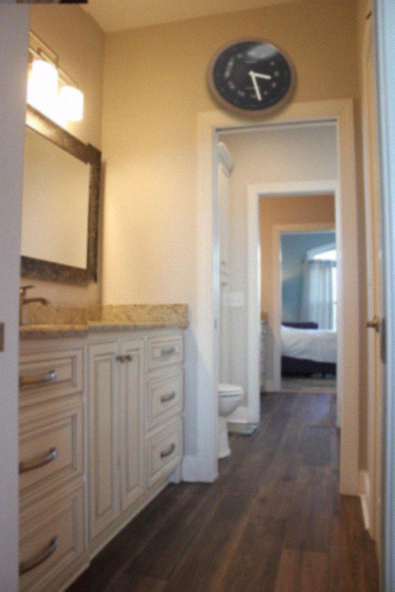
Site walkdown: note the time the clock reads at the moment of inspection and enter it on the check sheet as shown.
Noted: 3:28
